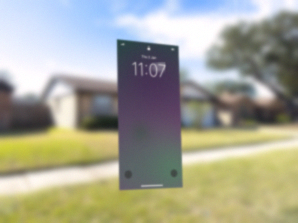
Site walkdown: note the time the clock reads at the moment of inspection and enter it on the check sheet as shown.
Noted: 11:07
